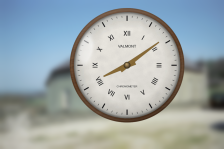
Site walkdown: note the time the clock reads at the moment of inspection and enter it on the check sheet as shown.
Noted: 8:09
